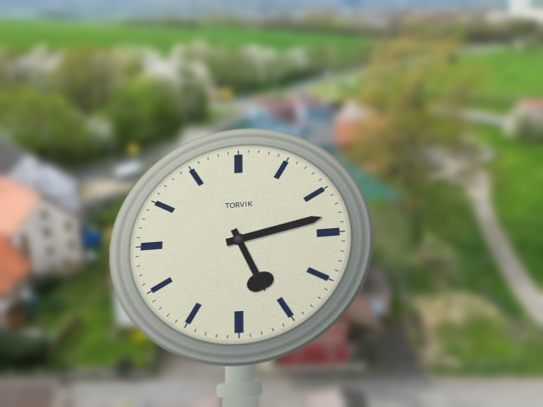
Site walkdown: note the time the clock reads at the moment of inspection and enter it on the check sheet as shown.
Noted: 5:13
